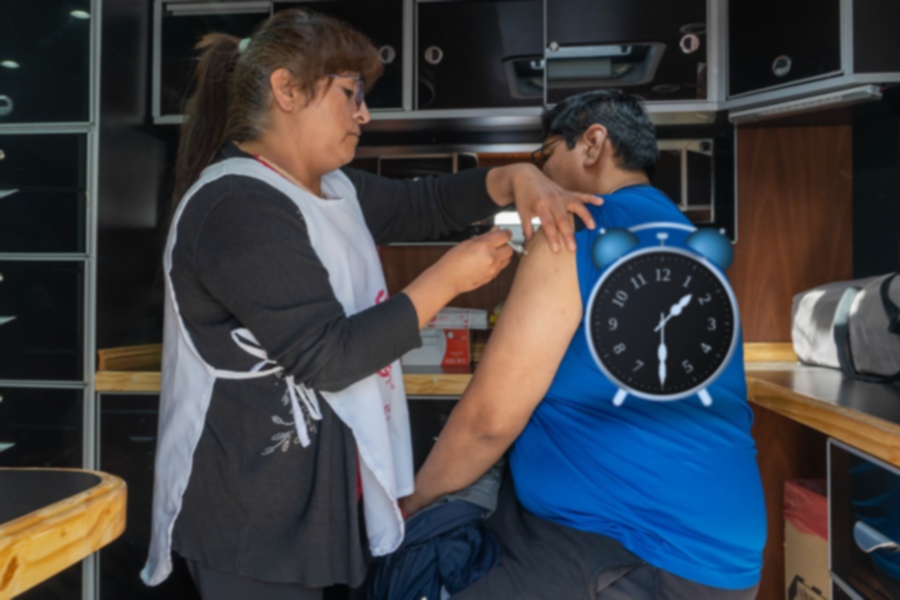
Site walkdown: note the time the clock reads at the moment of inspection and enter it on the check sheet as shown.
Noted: 1:30
